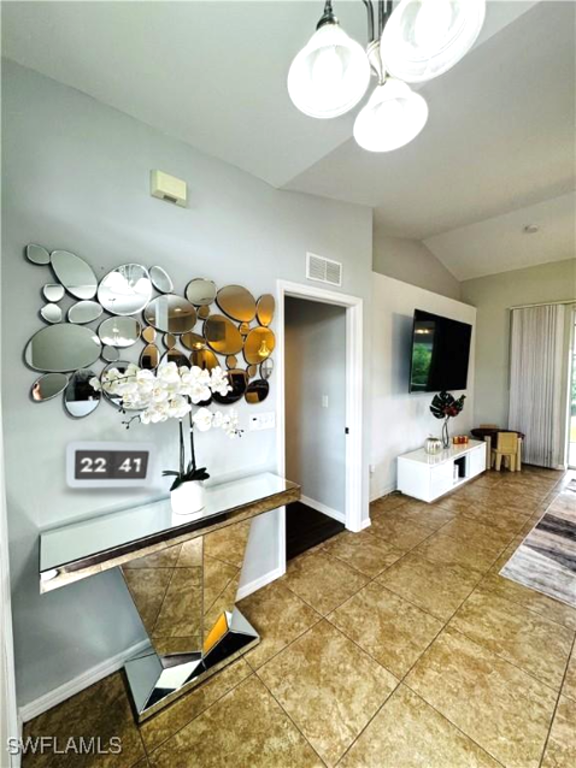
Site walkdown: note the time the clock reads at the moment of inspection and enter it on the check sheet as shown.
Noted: 22:41
